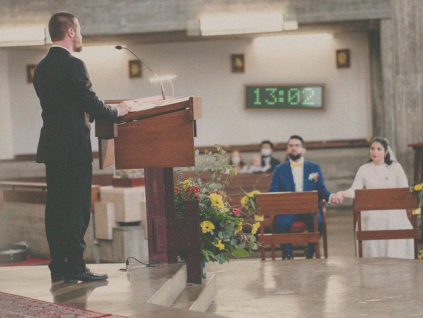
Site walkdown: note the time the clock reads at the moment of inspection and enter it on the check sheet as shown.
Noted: 13:02
